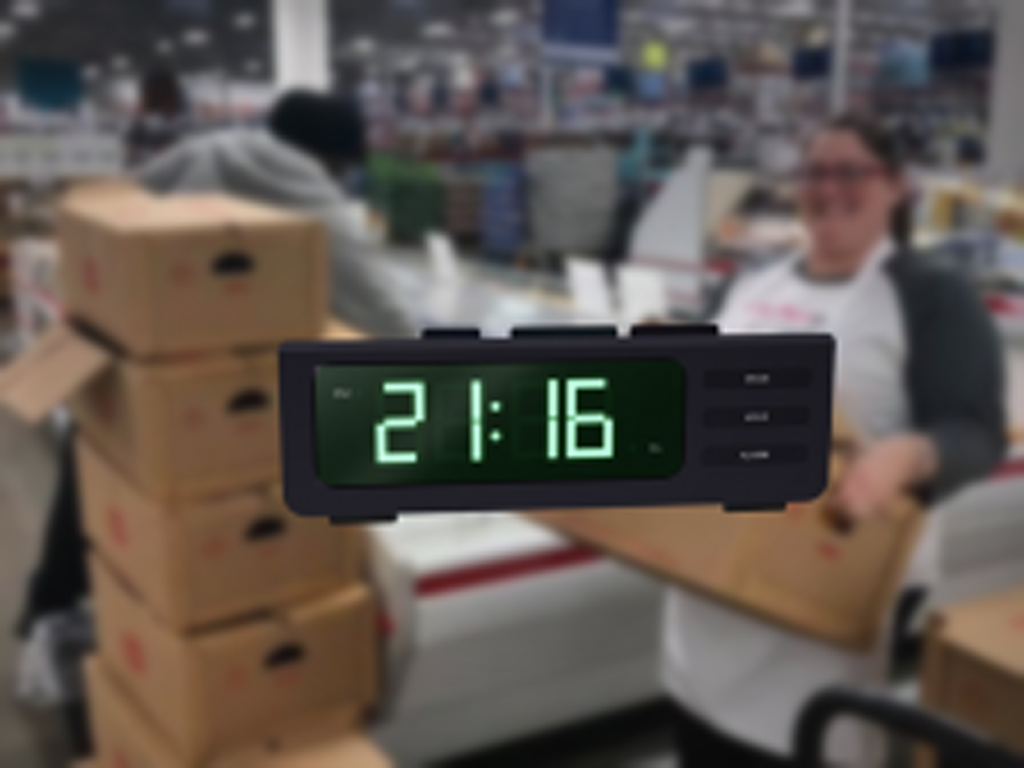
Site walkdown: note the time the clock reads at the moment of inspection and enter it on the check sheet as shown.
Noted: 21:16
